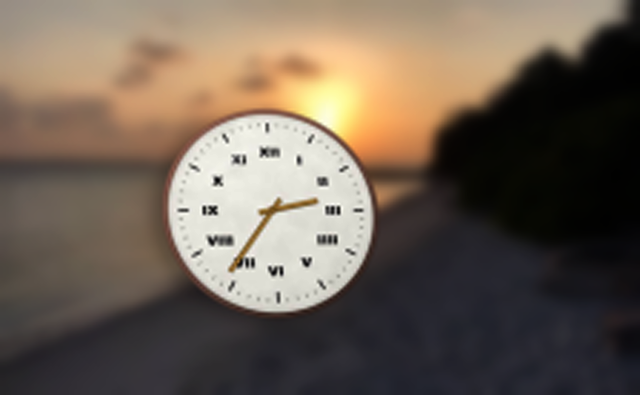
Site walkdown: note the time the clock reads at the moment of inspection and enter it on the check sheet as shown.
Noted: 2:36
